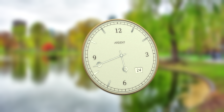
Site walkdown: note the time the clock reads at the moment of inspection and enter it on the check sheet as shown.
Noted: 5:42
